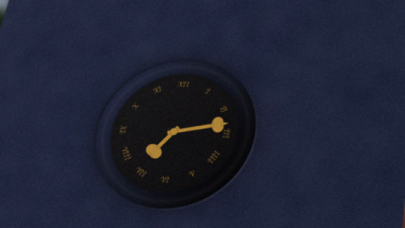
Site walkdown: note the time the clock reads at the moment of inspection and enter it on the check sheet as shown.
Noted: 7:13
